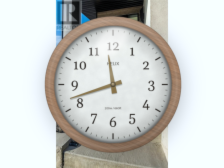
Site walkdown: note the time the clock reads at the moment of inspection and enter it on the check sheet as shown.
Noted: 11:42
